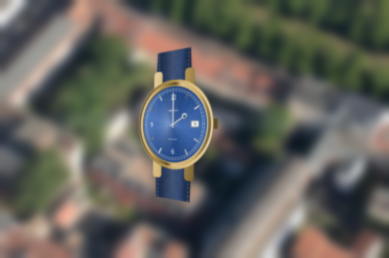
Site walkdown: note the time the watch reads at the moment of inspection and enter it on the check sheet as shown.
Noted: 2:00
